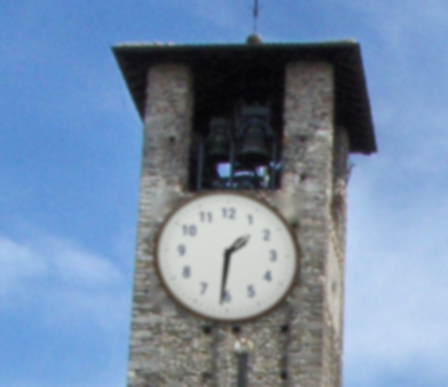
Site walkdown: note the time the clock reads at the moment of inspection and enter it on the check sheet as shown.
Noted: 1:31
